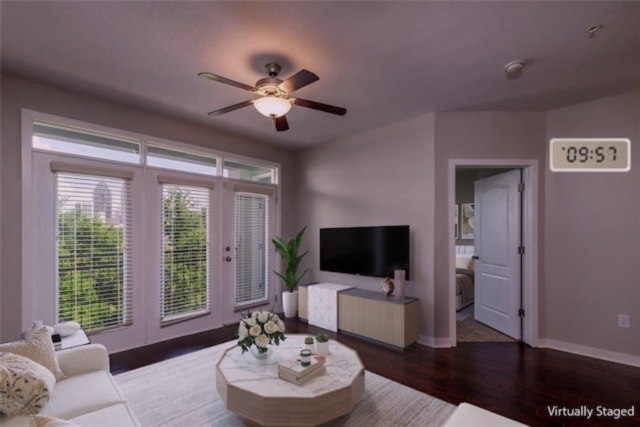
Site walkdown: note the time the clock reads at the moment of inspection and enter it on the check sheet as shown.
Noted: 9:57
